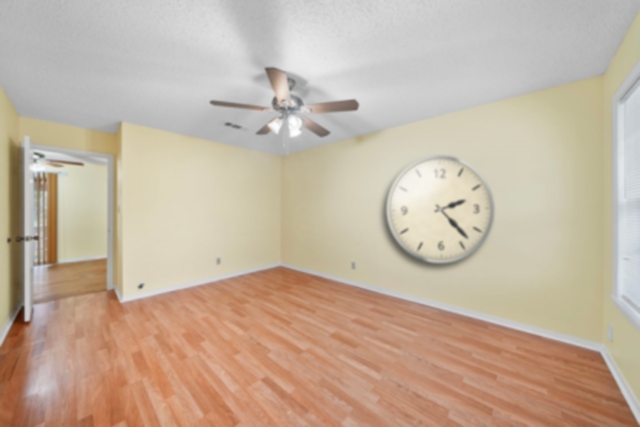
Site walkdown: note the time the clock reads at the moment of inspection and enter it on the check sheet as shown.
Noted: 2:23
